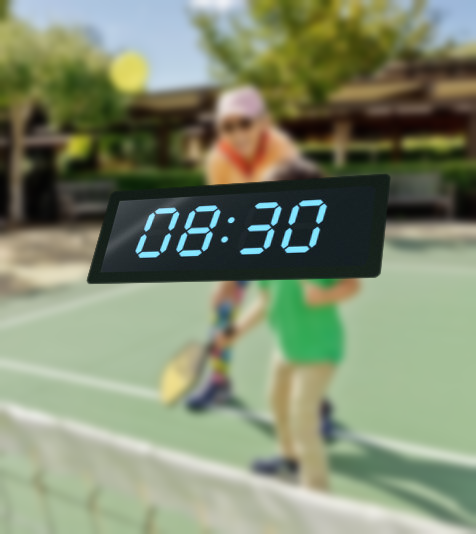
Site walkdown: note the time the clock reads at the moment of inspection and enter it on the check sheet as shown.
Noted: 8:30
